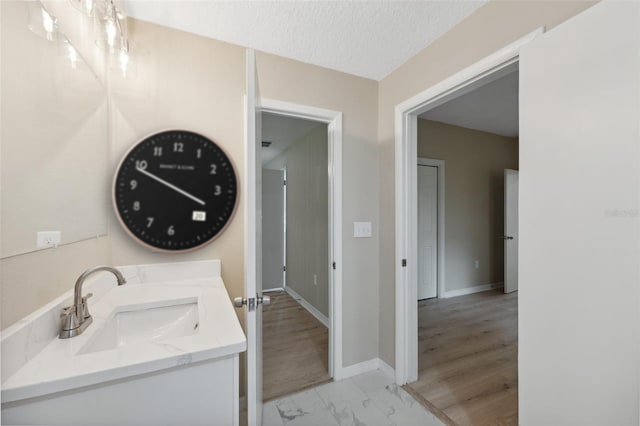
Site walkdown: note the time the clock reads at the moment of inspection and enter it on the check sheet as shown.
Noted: 3:49
